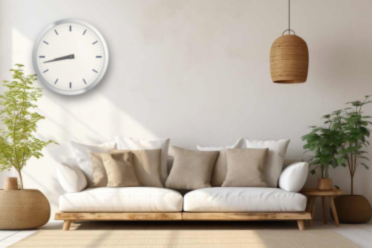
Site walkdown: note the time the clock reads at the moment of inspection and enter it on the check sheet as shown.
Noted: 8:43
